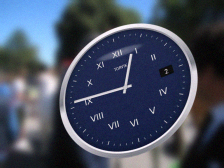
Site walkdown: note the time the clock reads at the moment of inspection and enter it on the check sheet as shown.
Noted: 12:46
